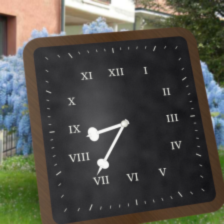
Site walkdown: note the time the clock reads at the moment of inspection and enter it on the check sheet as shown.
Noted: 8:36
